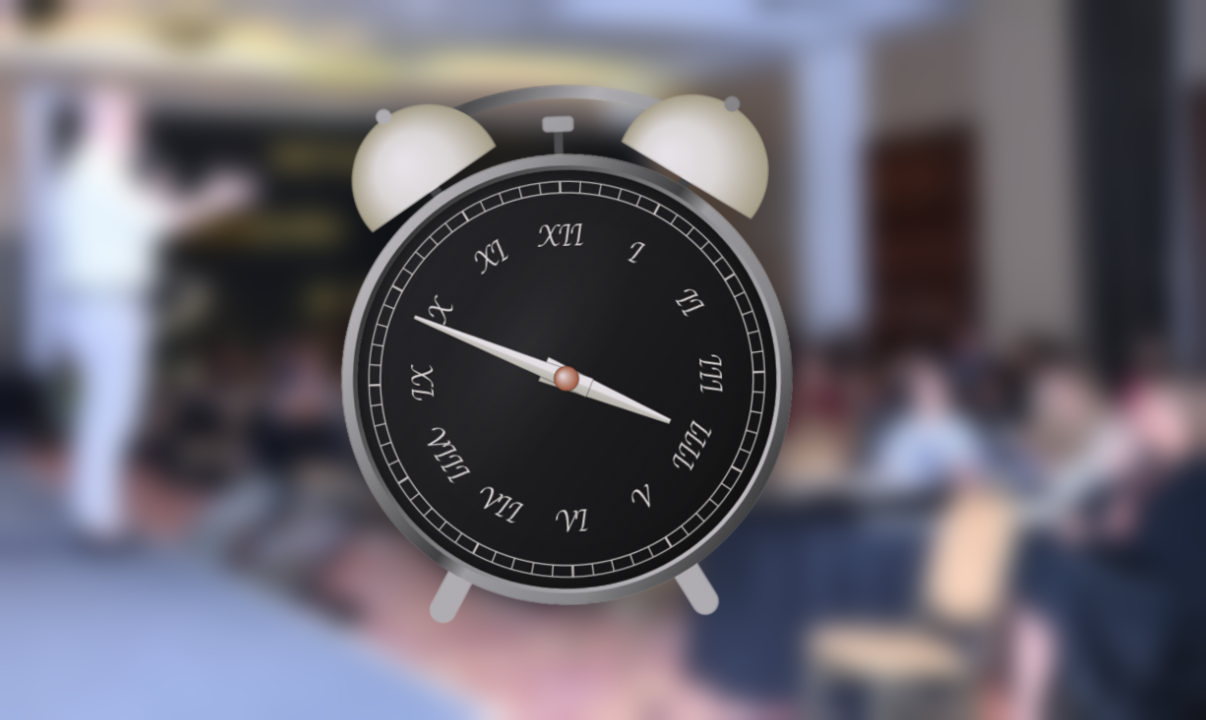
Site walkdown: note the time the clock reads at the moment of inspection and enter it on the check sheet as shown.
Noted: 3:49
